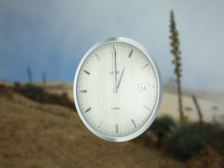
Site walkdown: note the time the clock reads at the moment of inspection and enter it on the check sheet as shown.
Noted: 1:00
